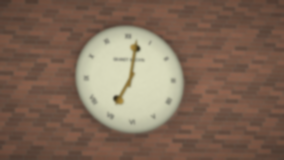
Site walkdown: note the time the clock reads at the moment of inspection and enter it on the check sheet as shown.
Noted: 7:02
